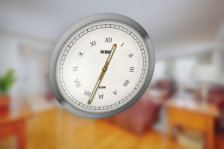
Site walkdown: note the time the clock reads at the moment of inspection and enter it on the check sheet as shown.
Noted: 12:33
